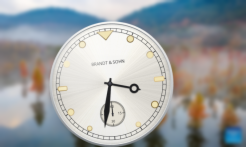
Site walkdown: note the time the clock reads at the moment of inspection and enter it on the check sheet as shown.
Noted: 3:32
